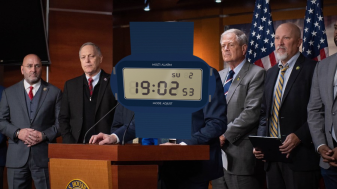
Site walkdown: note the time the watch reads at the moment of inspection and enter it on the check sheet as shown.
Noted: 19:02:53
